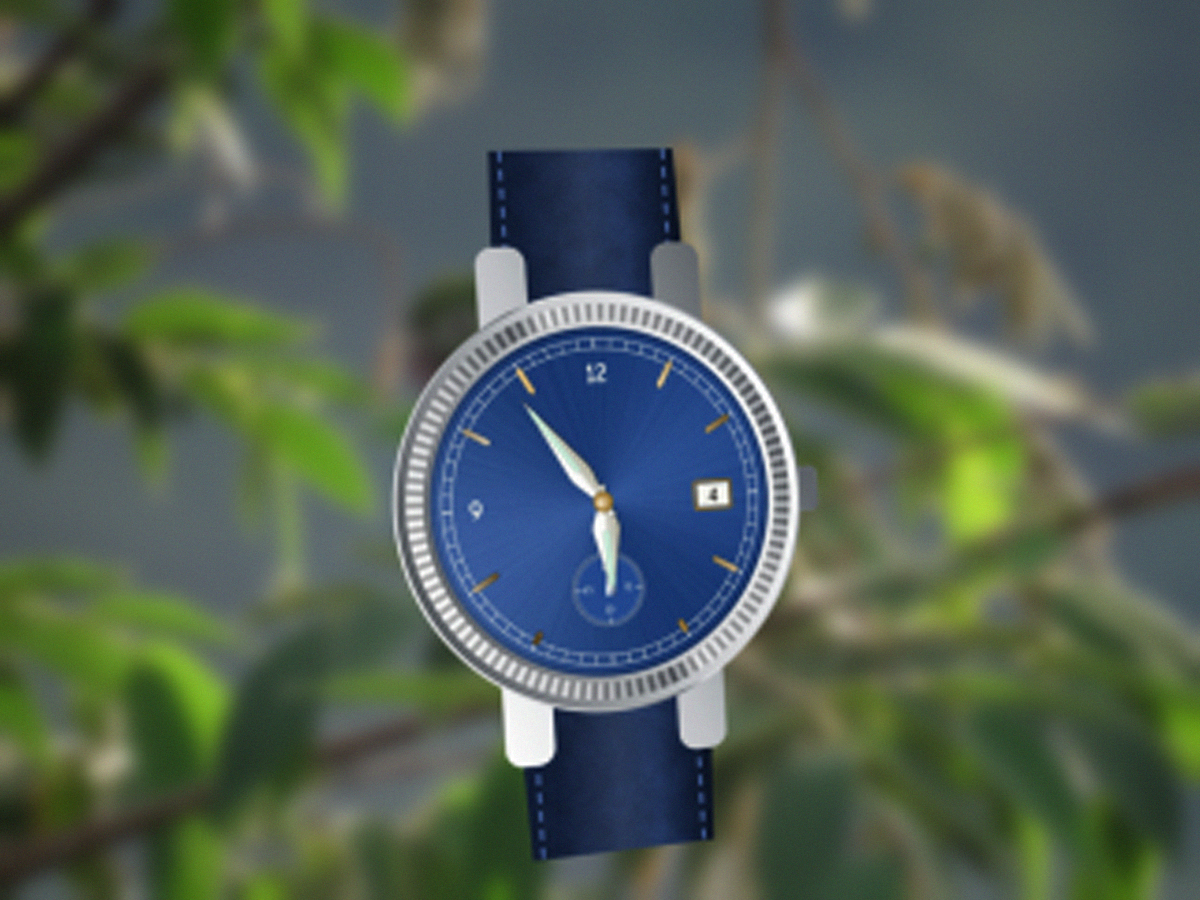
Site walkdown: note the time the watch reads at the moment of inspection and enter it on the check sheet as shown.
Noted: 5:54
